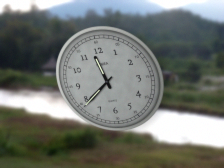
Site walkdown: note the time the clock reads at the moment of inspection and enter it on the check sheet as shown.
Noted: 11:39
